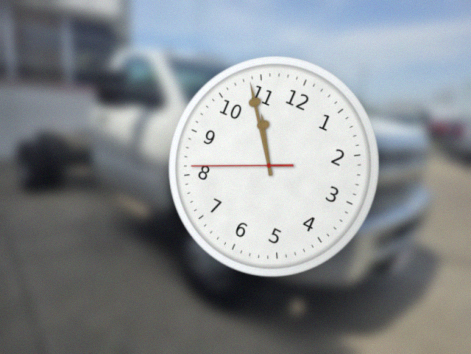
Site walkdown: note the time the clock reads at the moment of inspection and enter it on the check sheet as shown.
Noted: 10:53:41
